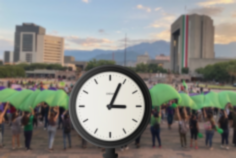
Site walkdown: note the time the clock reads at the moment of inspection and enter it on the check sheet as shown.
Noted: 3:04
